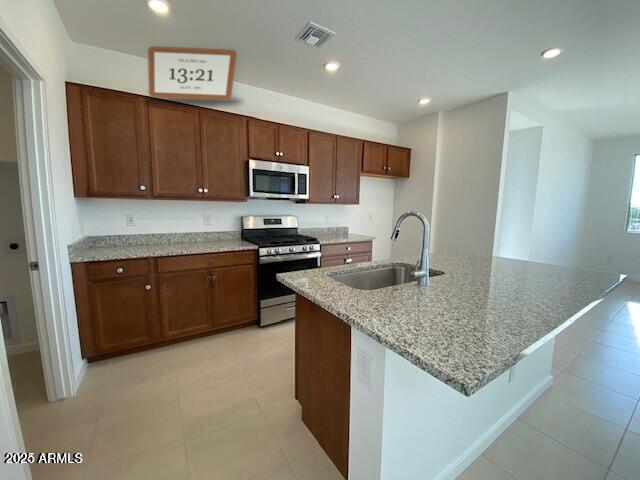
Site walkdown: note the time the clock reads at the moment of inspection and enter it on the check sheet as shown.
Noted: 13:21
